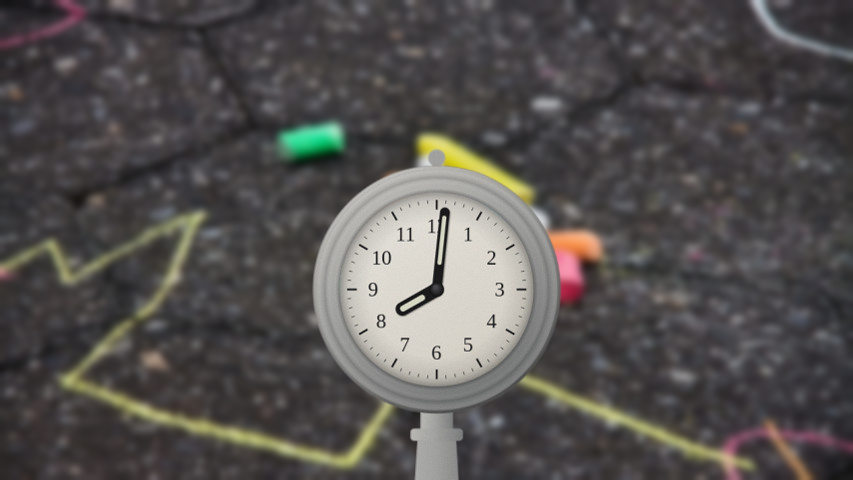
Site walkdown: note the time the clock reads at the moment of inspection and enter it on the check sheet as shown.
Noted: 8:01
